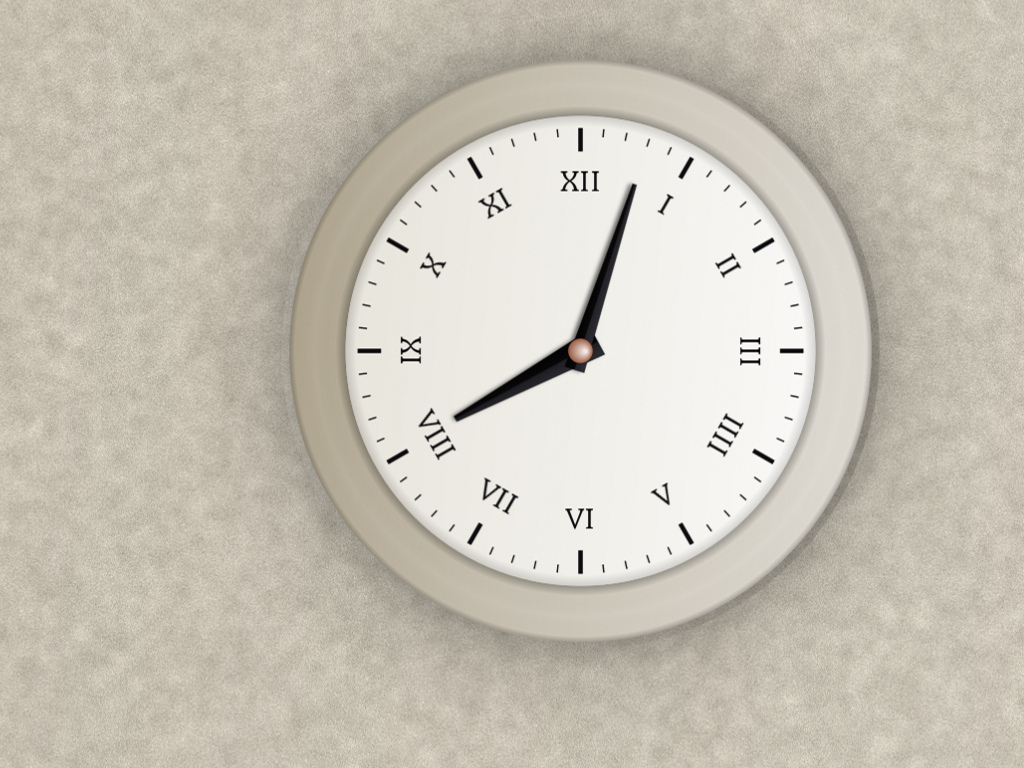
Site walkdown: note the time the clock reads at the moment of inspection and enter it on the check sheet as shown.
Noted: 8:03
